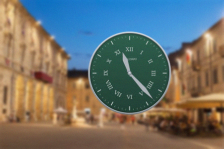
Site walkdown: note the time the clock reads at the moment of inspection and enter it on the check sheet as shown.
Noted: 11:23
